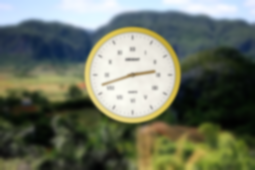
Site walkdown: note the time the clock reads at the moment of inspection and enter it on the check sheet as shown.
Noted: 2:42
